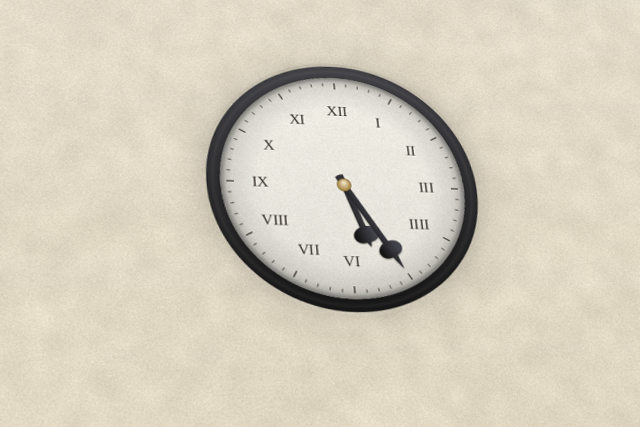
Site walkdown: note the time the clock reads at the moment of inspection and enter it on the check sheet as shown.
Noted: 5:25
